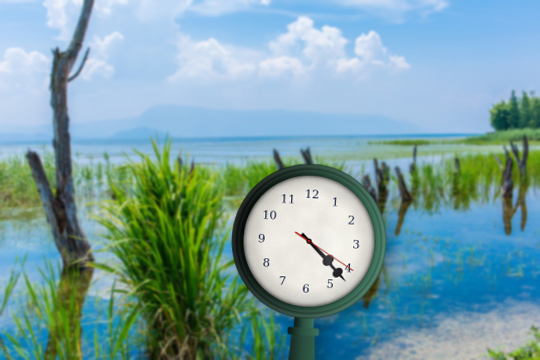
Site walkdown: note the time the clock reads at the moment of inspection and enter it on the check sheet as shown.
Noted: 4:22:20
